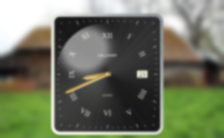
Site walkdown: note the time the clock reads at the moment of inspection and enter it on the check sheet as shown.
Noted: 8:41
